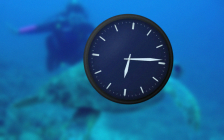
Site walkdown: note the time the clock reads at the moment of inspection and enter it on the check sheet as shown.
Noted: 6:14
